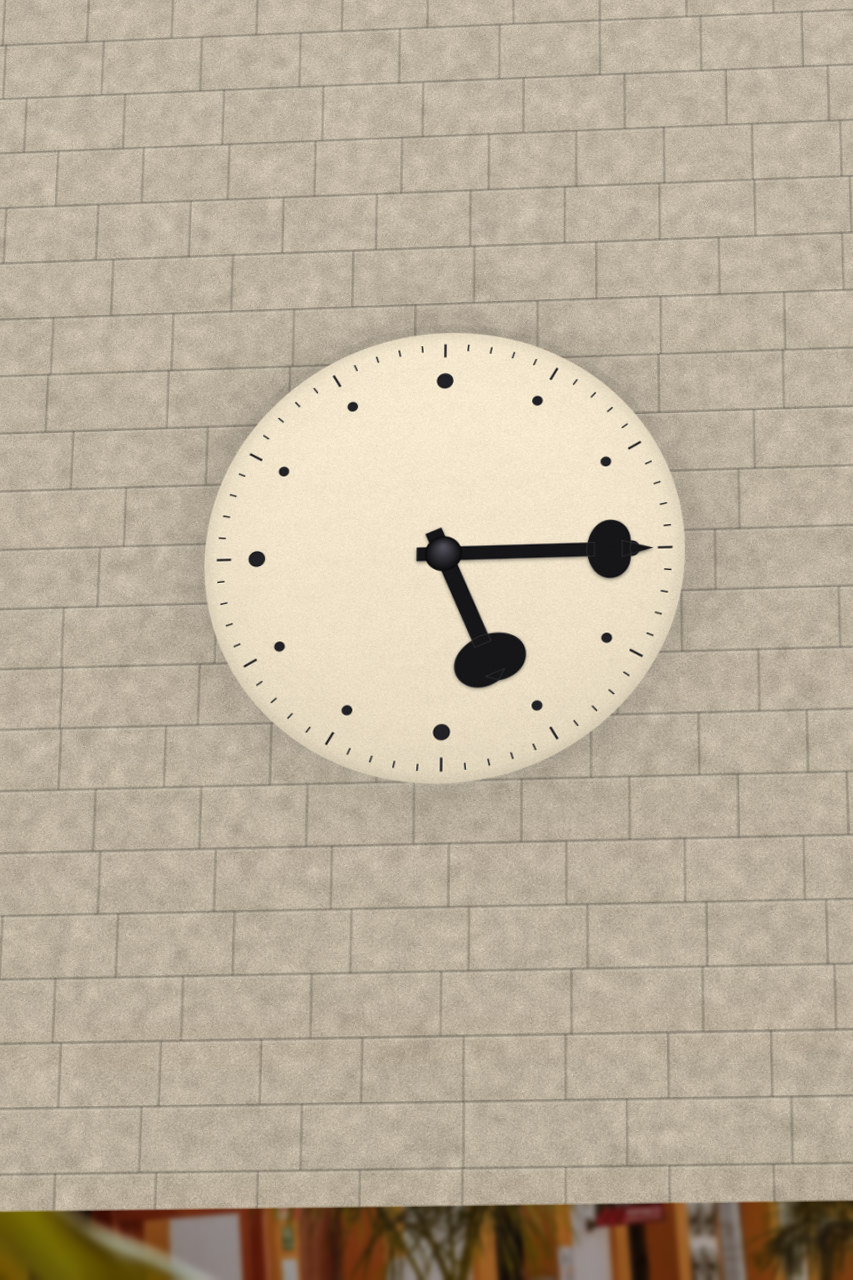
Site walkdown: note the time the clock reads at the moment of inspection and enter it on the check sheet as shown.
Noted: 5:15
